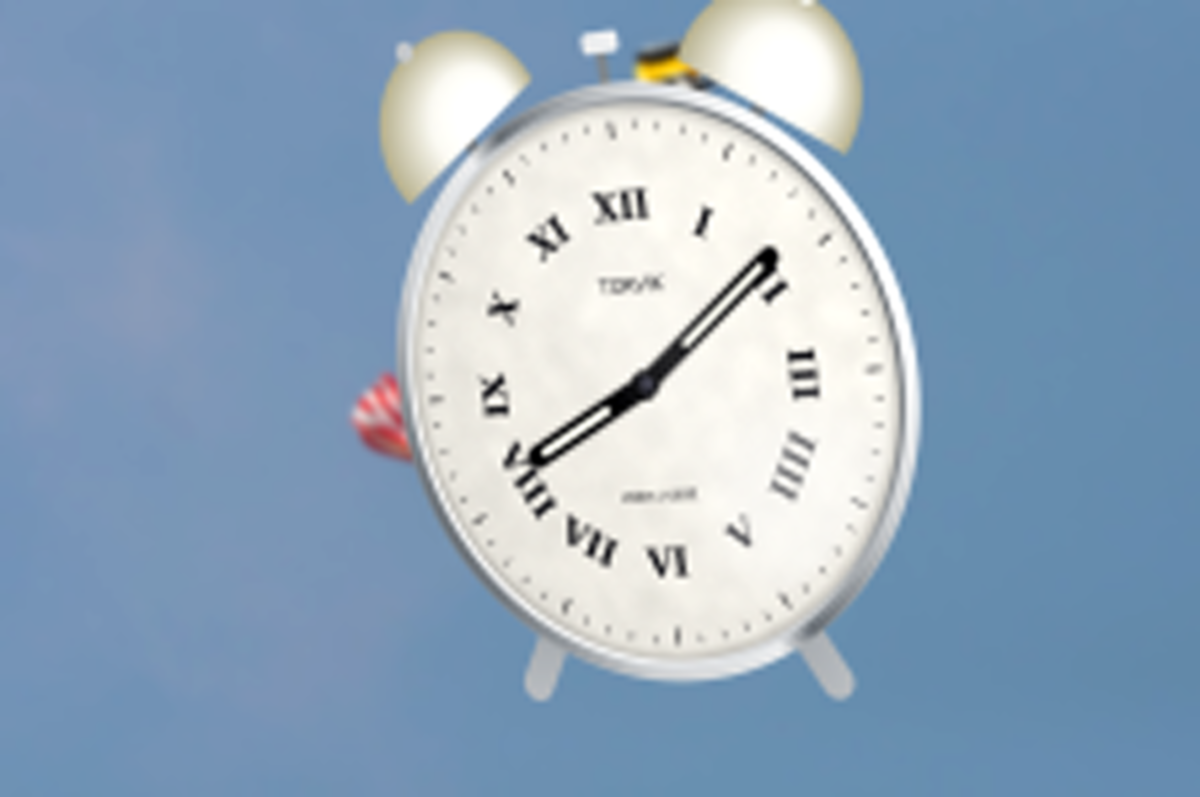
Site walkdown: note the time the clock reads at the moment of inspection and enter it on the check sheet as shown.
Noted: 8:09
